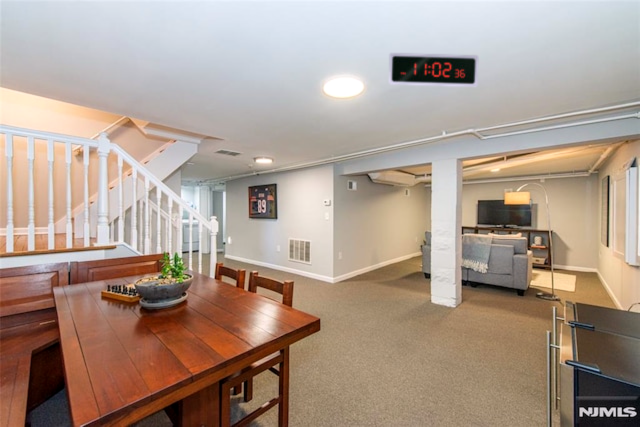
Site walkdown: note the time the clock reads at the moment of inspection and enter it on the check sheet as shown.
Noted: 11:02
